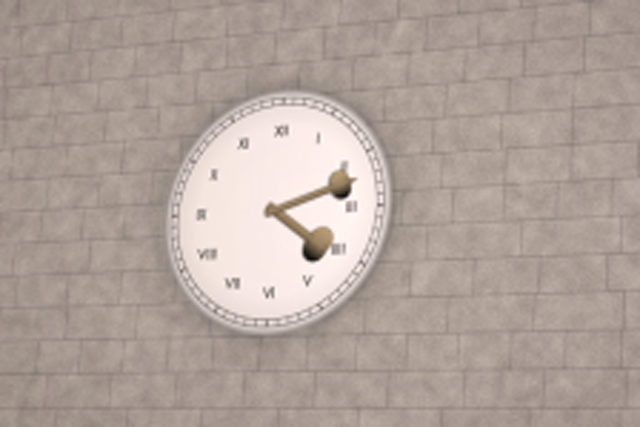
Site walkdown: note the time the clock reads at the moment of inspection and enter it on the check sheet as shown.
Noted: 4:12
